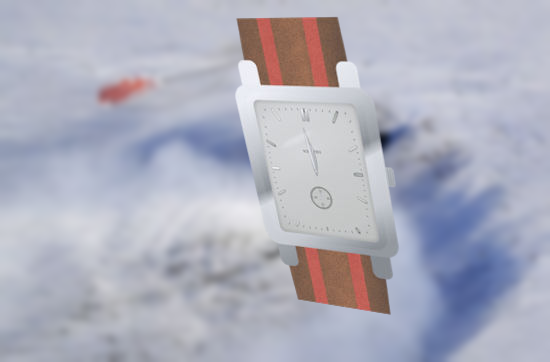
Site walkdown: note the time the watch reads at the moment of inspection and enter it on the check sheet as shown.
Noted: 11:59
